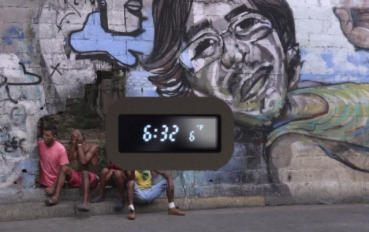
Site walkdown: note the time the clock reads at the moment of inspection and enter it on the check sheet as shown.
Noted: 6:32
